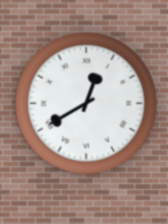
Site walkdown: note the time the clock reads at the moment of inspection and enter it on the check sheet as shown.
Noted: 12:40
